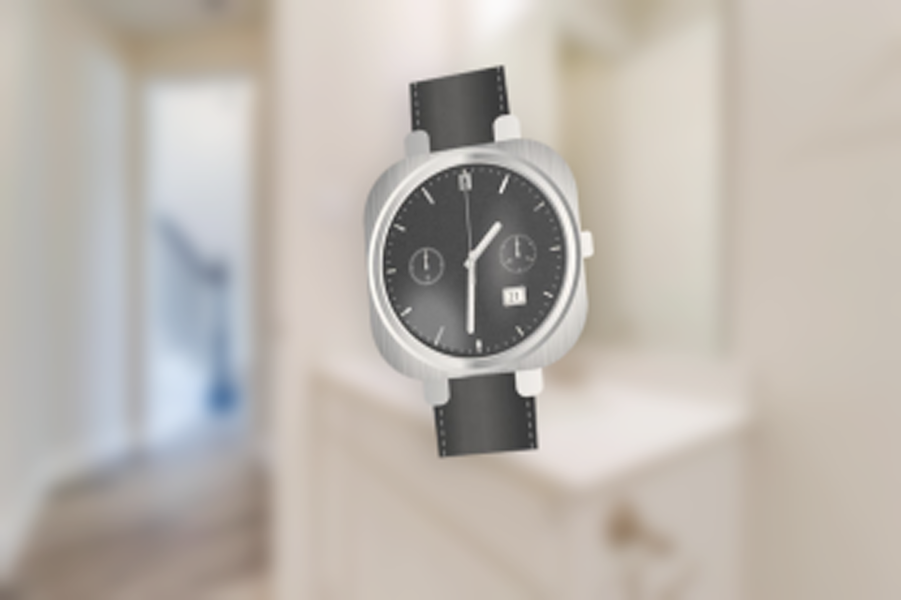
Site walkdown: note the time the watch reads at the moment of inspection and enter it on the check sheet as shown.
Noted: 1:31
